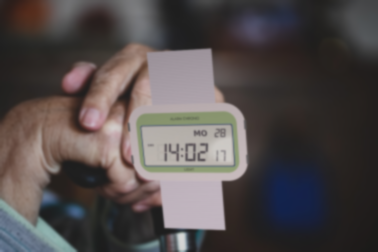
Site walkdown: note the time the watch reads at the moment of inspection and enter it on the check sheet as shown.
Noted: 14:02:17
